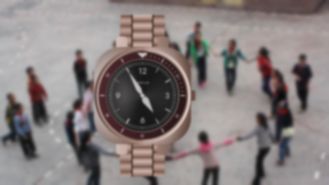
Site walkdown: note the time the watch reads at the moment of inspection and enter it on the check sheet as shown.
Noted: 4:55
